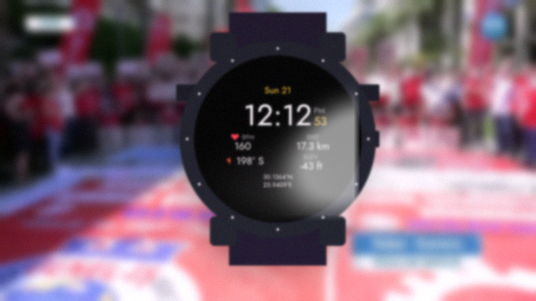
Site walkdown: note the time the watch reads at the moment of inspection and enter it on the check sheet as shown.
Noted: 12:12:53
